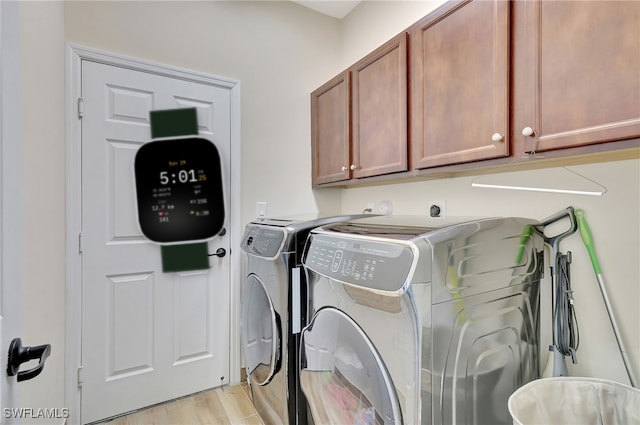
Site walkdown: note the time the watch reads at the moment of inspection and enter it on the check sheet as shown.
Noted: 5:01
